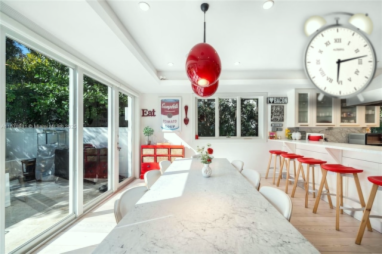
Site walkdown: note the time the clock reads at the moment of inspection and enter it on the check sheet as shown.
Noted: 6:13
